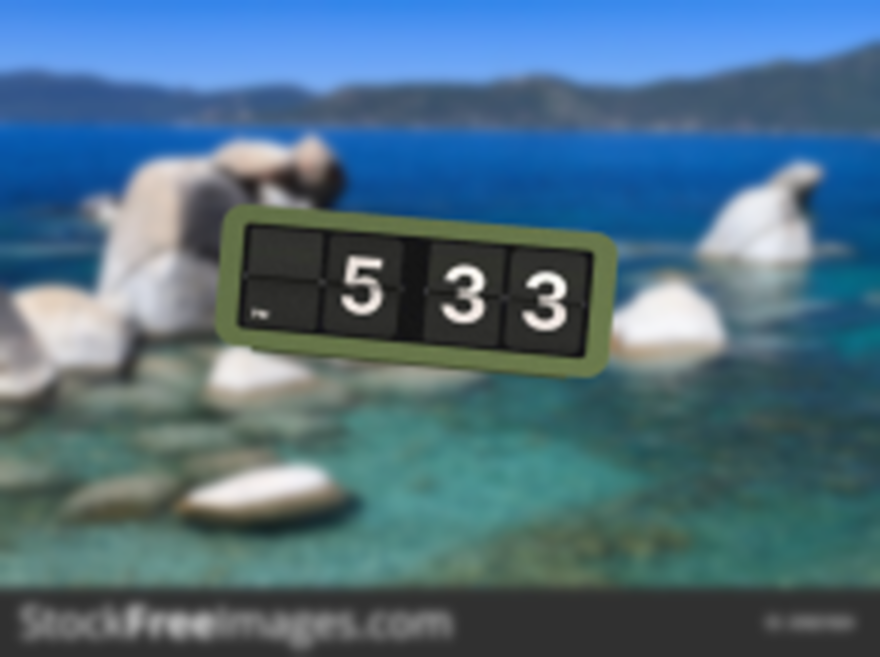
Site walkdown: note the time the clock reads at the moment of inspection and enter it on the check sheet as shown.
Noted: 5:33
